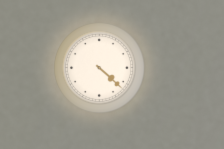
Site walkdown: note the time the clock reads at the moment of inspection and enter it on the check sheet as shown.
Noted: 4:22
